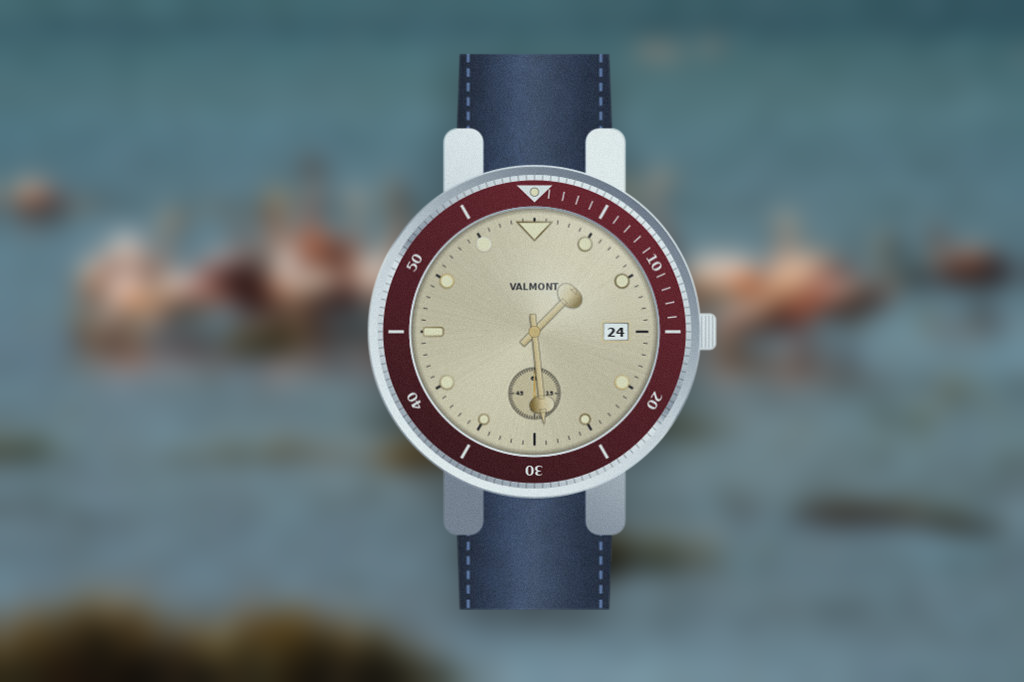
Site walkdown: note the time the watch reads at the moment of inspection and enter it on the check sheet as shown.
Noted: 1:29
